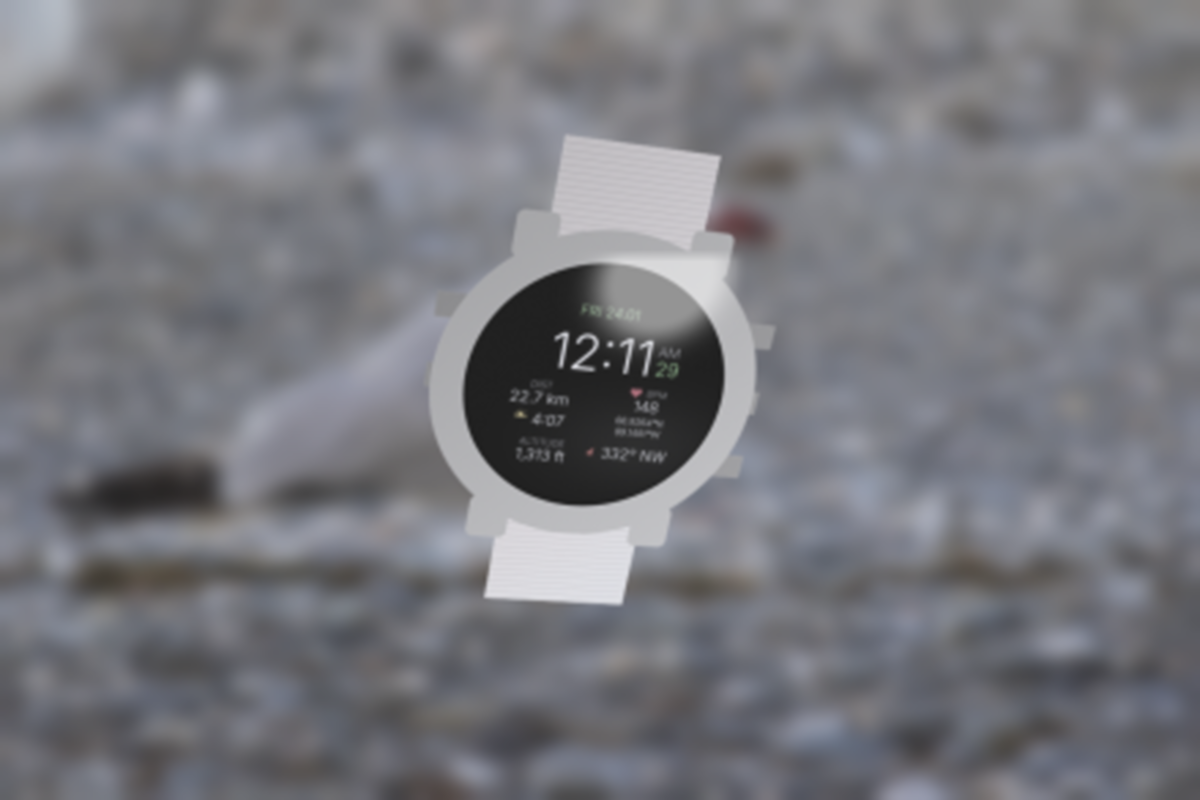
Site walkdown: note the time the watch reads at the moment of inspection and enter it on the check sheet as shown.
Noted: 12:11
